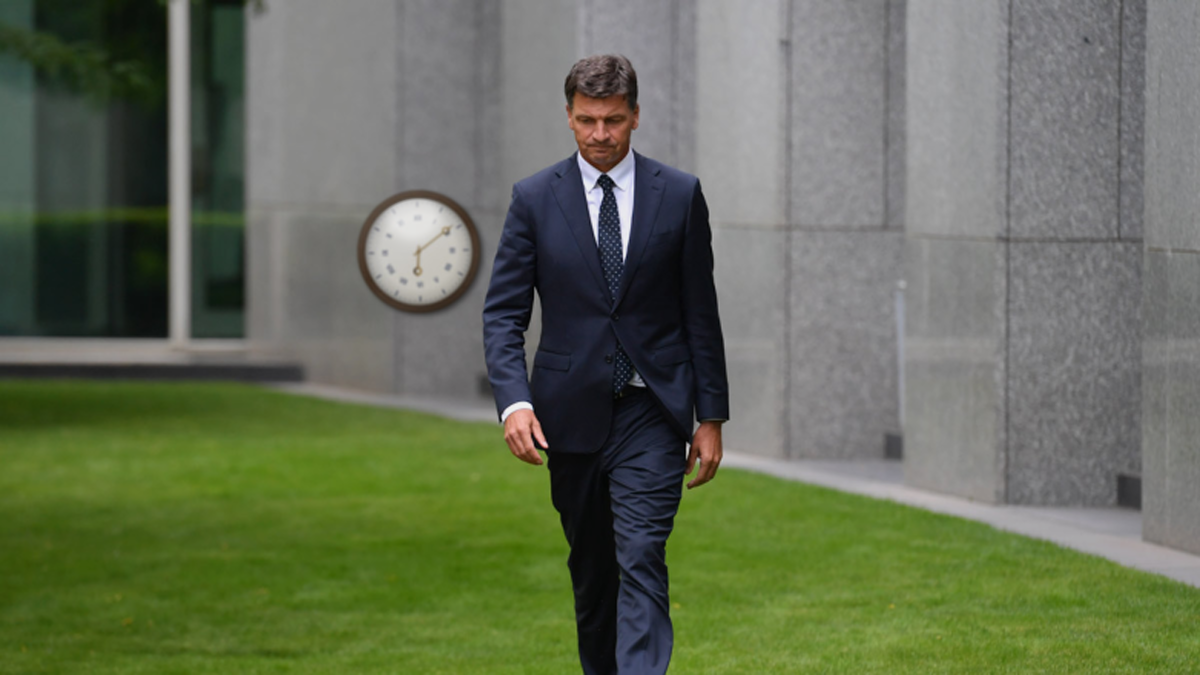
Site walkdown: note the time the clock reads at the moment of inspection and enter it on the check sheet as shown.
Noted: 6:09
